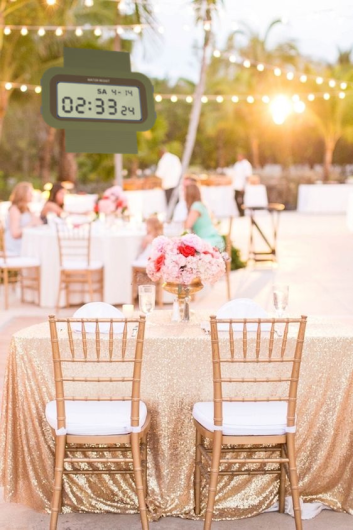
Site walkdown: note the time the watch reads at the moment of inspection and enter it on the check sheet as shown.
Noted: 2:33:24
